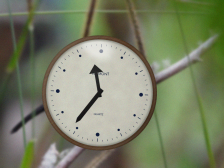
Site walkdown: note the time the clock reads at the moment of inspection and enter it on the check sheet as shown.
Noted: 11:36
